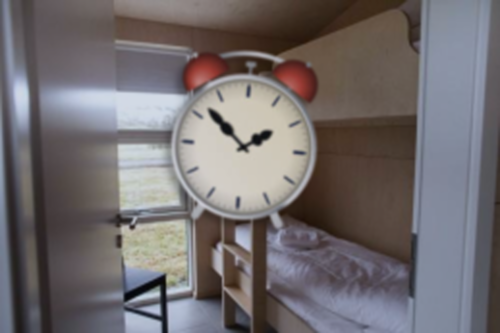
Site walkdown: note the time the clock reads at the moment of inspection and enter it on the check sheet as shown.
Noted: 1:52
